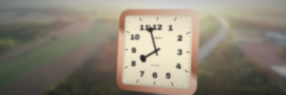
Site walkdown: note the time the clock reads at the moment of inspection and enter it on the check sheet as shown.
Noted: 7:57
